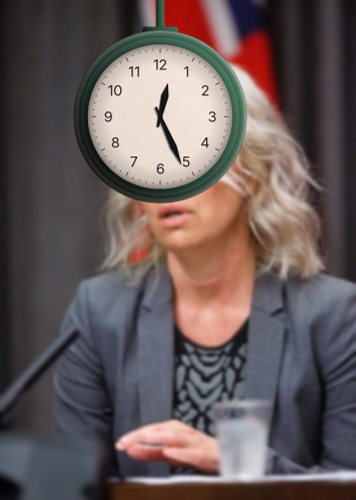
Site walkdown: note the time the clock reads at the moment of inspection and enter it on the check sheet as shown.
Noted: 12:26
